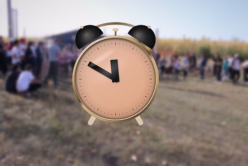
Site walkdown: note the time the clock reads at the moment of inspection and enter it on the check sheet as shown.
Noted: 11:50
